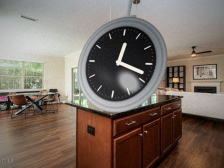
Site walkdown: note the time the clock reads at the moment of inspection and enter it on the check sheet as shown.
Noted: 12:18
